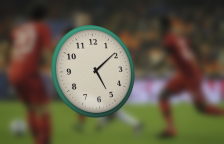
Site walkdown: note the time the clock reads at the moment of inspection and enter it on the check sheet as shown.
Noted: 5:09
